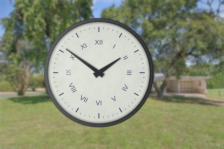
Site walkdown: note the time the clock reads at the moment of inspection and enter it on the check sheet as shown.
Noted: 1:51
